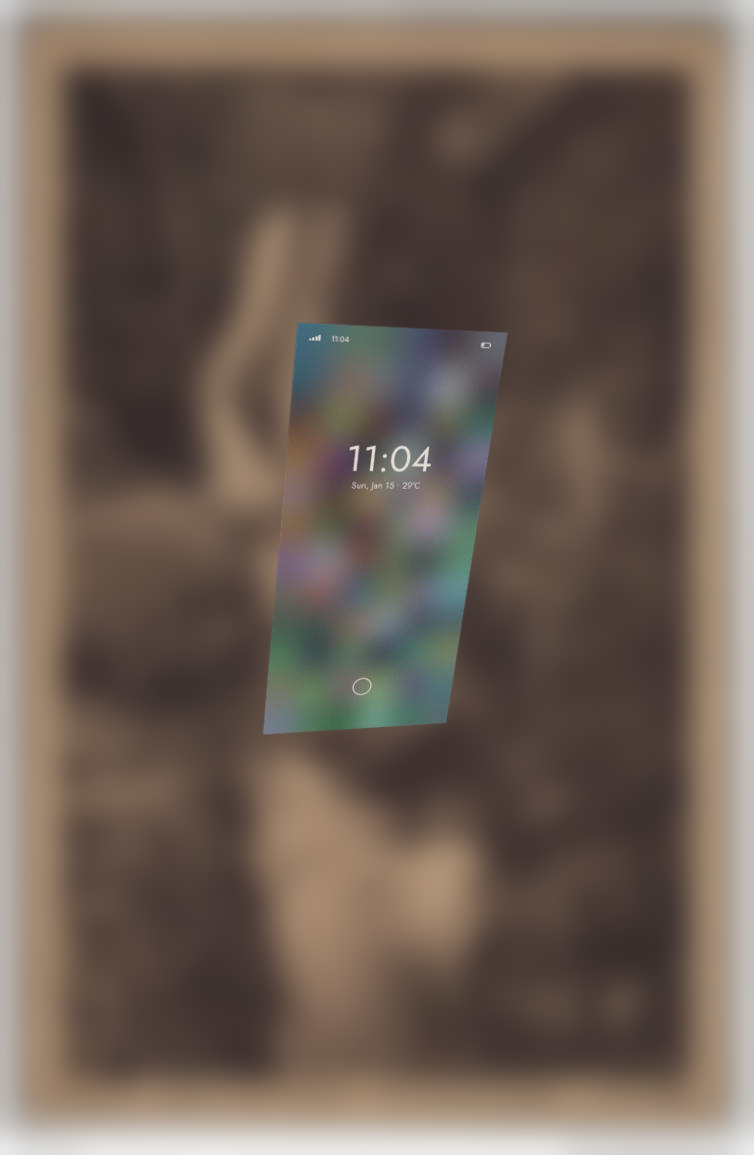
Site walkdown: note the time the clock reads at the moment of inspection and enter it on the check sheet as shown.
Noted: 11:04
